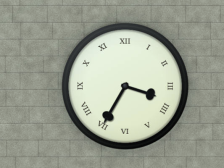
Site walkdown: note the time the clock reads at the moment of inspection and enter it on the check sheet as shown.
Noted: 3:35
